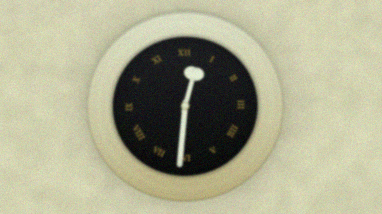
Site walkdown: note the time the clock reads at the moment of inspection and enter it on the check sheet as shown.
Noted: 12:31
